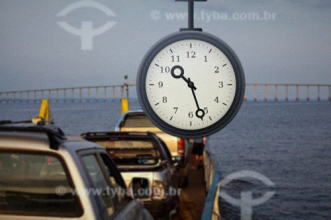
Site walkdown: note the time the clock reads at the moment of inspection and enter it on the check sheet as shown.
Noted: 10:27
